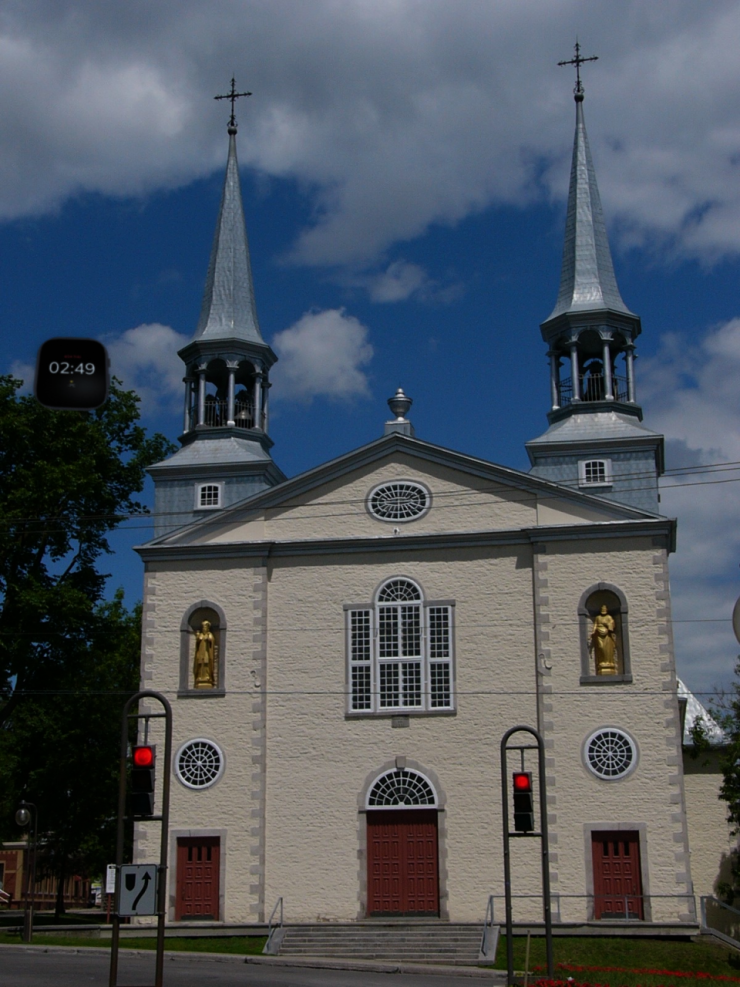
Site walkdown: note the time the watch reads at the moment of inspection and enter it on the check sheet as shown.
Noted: 2:49
